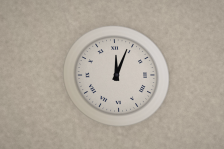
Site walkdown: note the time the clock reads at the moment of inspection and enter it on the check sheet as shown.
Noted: 12:04
